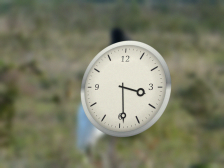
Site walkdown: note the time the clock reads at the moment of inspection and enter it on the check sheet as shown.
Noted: 3:29
